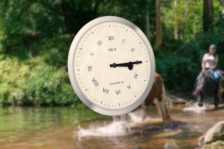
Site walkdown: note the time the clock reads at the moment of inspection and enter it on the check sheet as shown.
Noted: 3:15
